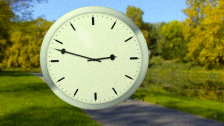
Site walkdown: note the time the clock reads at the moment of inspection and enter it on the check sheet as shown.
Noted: 2:48
